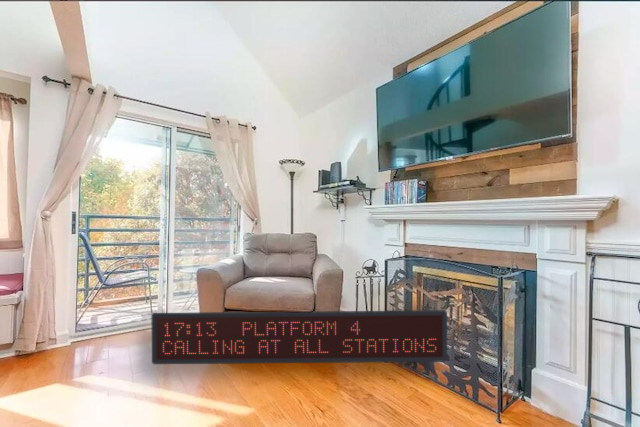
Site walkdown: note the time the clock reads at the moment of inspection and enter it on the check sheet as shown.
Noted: 17:13
